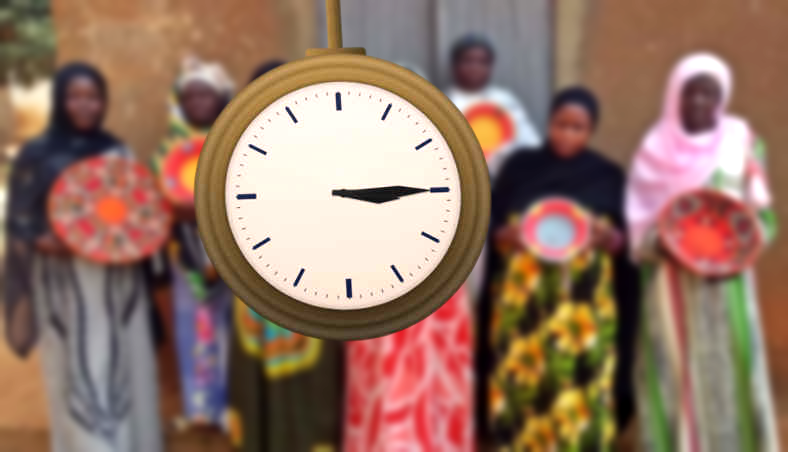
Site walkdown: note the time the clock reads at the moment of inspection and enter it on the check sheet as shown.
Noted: 3:15
